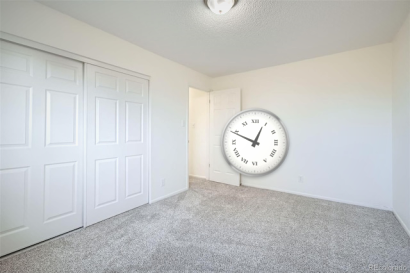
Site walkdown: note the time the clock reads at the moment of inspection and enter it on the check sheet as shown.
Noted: 12:49
